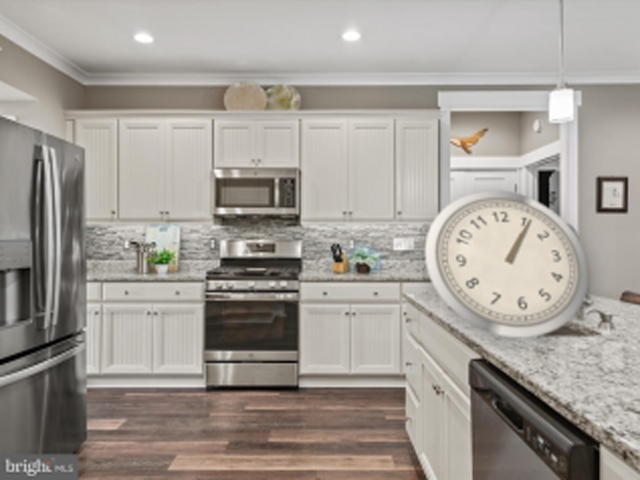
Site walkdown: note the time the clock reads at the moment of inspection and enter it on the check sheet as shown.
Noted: 1:06
